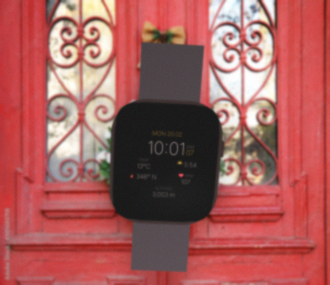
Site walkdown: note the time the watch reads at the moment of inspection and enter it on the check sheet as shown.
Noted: 10:01
